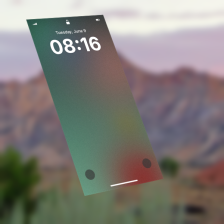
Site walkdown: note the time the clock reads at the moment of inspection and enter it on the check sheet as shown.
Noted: 8:16
